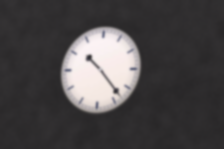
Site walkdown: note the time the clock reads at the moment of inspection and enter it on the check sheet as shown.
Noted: 10:23
